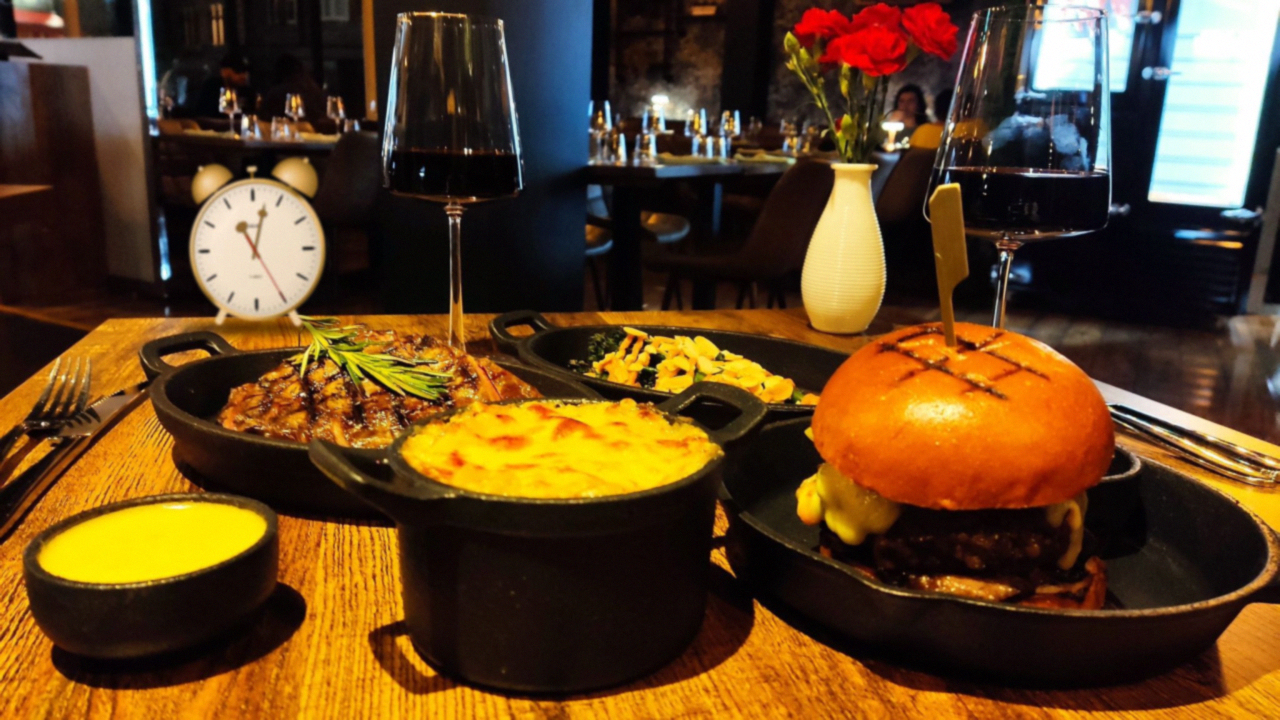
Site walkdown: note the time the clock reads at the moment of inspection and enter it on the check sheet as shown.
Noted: 11:02:25
